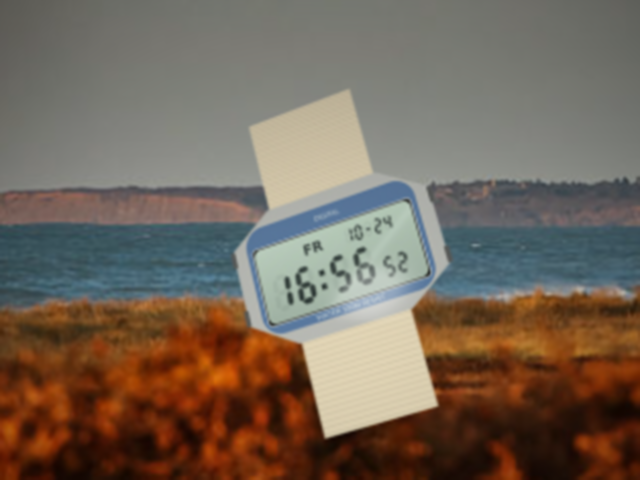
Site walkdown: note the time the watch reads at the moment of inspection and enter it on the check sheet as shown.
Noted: 16:56:52
